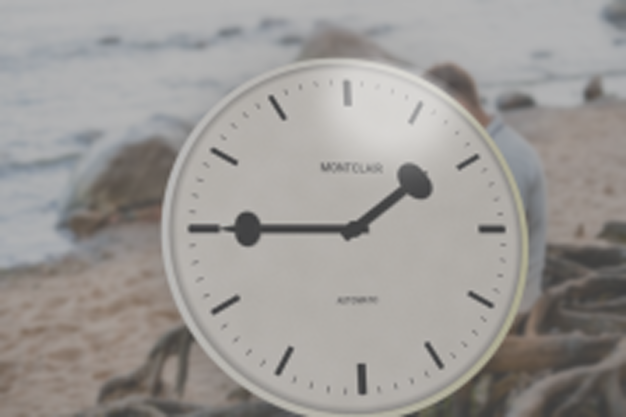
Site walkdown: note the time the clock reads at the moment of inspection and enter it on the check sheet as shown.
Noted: 1:45
